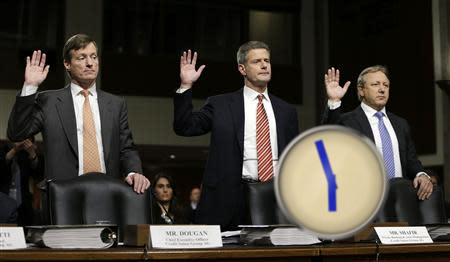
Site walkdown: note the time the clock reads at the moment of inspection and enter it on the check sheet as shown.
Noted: 5:57
